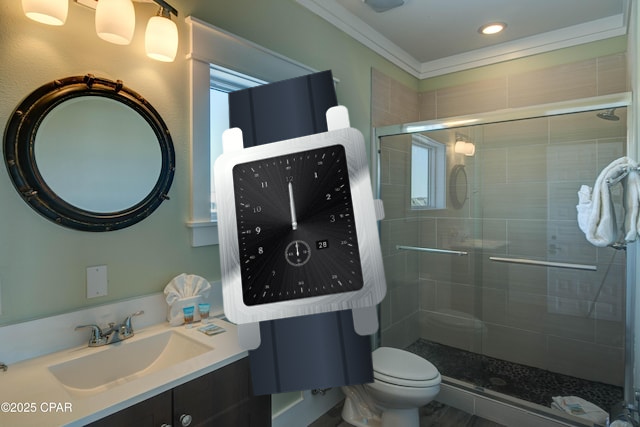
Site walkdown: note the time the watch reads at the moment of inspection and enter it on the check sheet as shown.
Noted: 12:00
